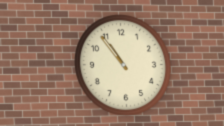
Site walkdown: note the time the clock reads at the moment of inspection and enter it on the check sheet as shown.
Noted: 10:54
